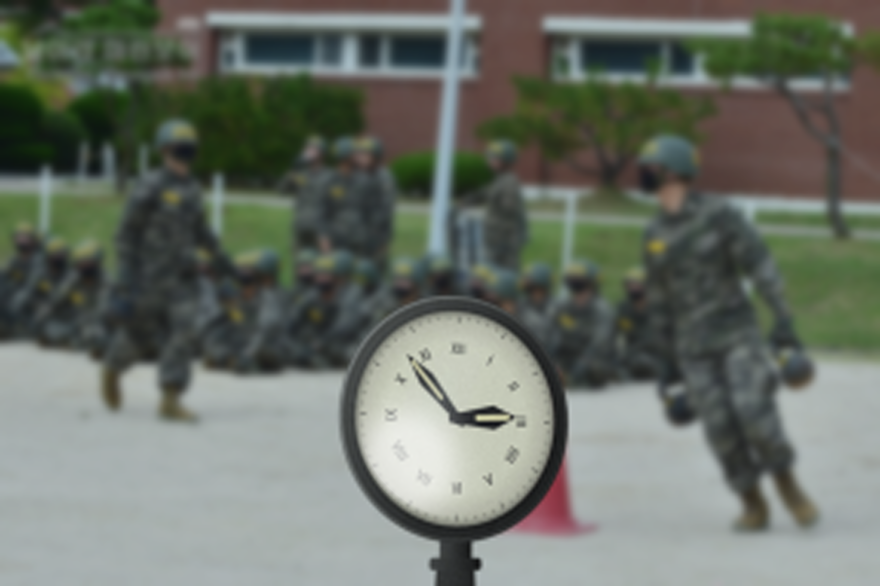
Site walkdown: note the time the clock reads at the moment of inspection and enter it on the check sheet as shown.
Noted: 2:53
